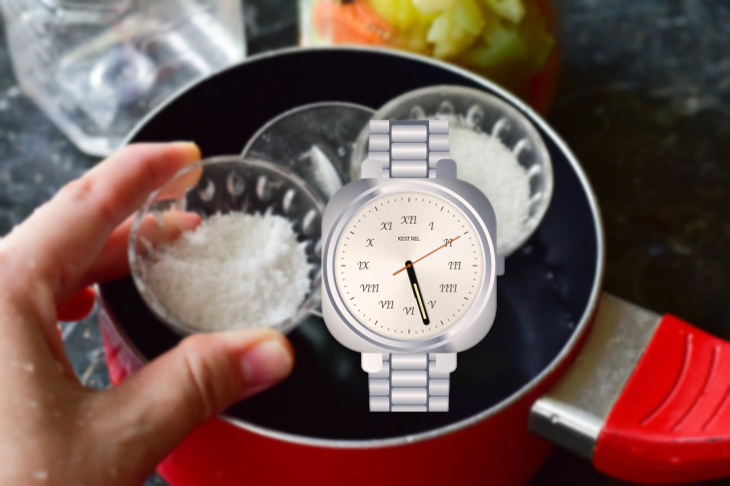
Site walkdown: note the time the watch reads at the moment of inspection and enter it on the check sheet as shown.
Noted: 5:27:10
